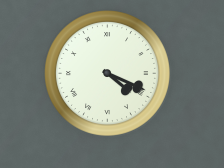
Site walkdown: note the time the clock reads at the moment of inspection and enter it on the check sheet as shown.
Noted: 4:19
